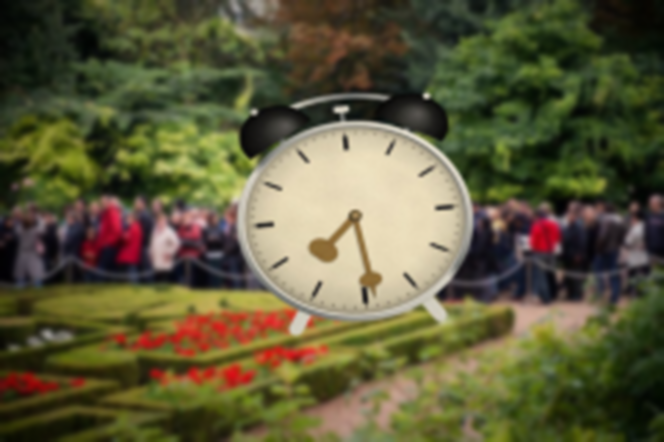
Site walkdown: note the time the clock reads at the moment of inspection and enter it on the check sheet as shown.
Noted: 7:29
